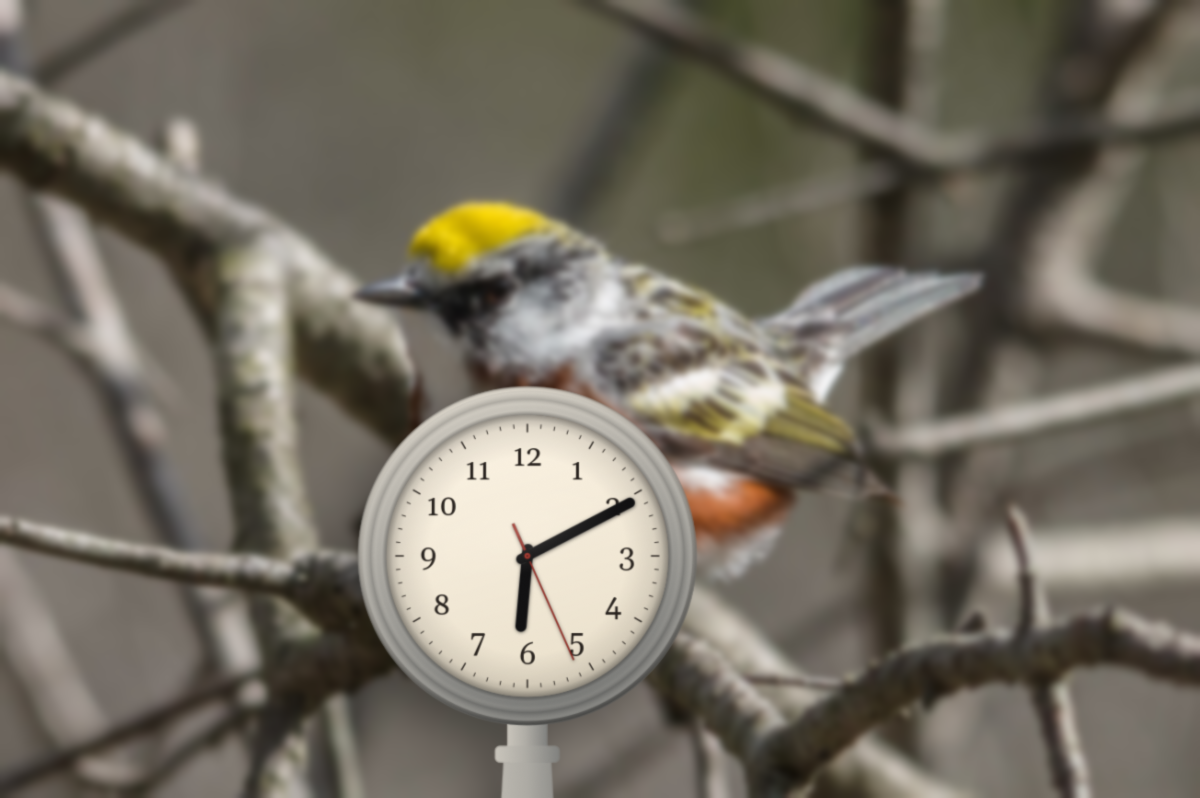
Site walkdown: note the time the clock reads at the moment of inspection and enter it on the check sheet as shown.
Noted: 6:10:26
